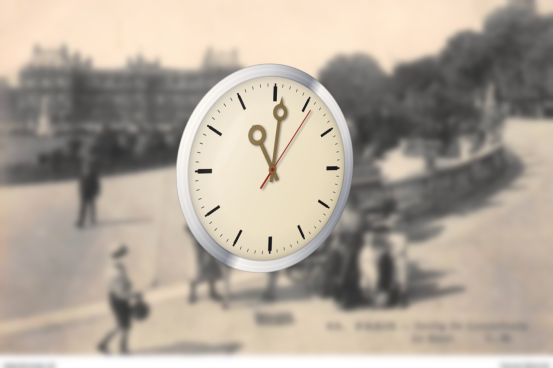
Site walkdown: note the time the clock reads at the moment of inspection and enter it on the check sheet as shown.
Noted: 11:01:06
